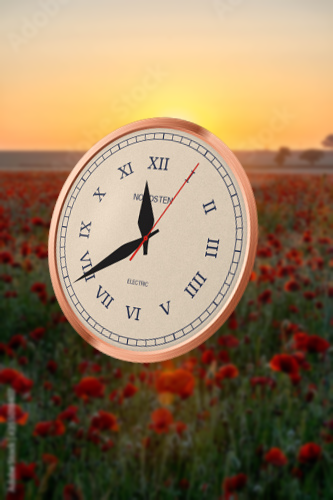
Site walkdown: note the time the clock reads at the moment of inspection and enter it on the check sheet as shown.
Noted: 11:39:05
